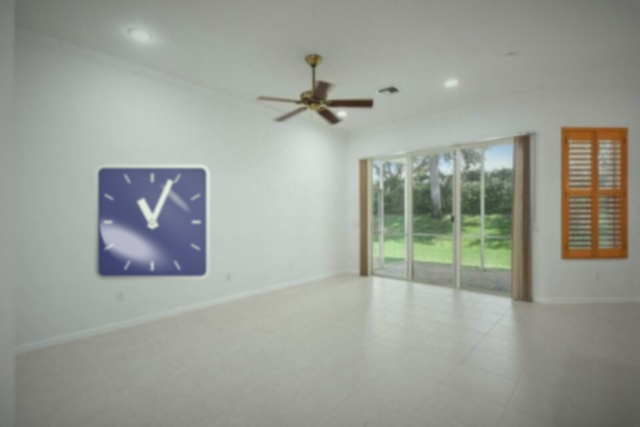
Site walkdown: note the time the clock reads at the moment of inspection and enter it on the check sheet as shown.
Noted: 11:04
